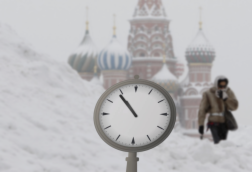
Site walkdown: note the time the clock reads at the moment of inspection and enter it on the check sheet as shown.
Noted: 10:54
